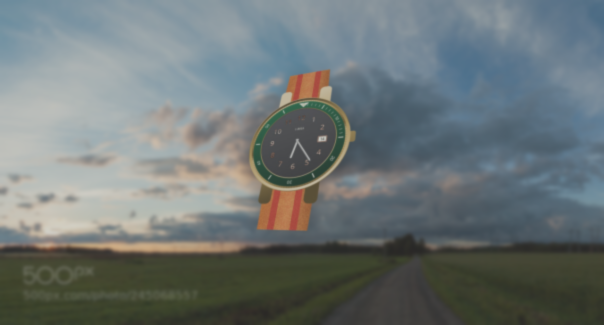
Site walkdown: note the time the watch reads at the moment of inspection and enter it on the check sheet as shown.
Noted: 6:24
